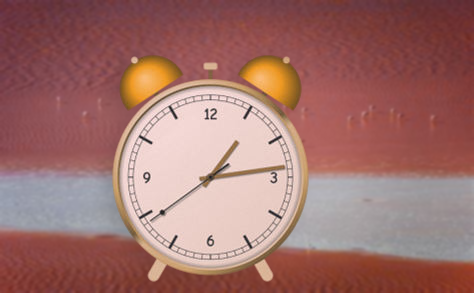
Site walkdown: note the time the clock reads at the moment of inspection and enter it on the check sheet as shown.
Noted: 1:13:39
